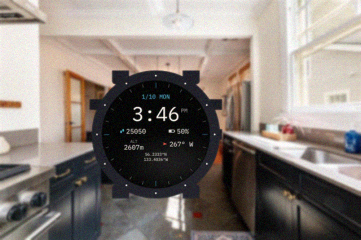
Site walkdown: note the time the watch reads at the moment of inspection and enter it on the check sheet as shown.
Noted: 3:46
